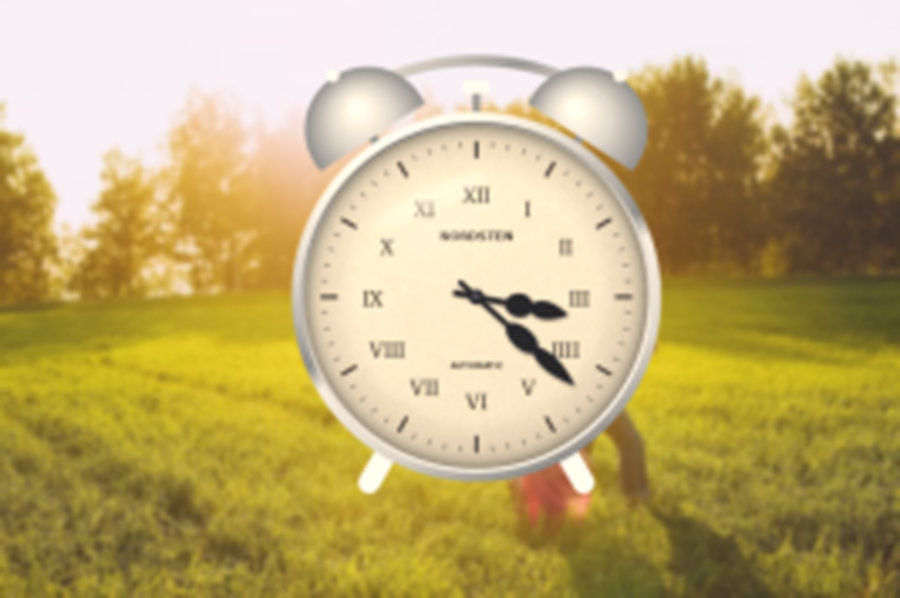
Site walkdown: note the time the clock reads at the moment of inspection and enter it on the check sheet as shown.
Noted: 3:22
